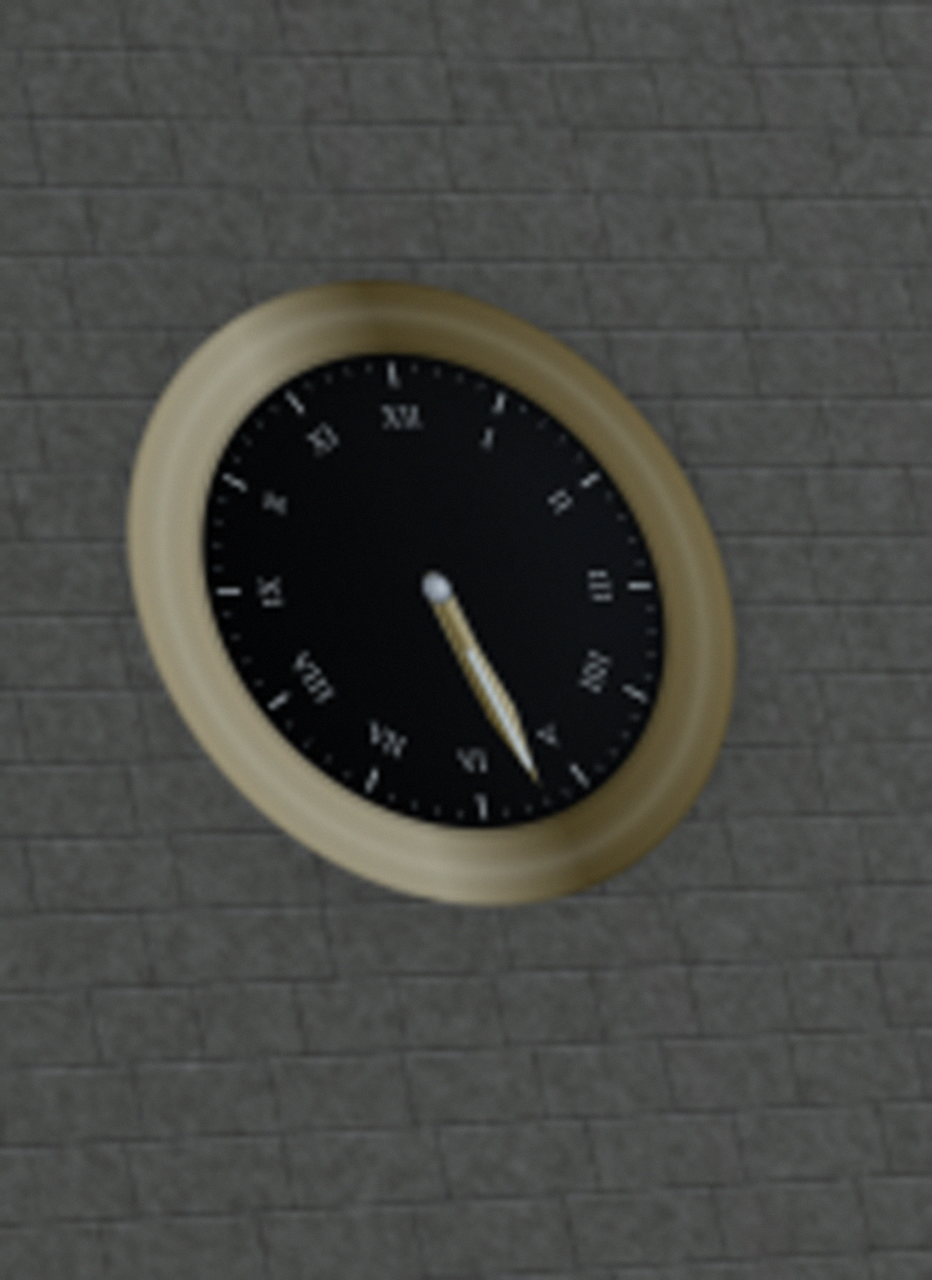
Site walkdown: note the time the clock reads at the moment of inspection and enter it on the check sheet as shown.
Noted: 5:27
